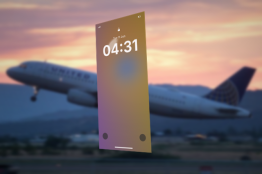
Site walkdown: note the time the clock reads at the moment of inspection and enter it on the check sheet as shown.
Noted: 4:31
